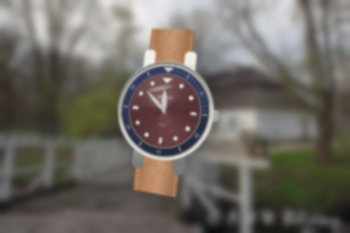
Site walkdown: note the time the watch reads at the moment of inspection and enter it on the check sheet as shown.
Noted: 11:52
